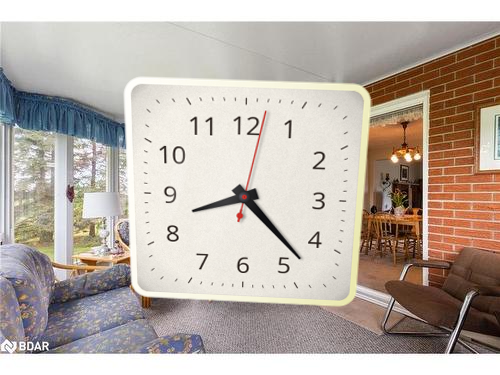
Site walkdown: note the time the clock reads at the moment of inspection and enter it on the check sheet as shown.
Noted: 8:23:02
